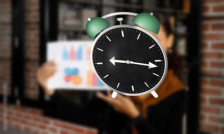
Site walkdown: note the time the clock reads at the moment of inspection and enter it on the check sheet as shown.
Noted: 9:17
